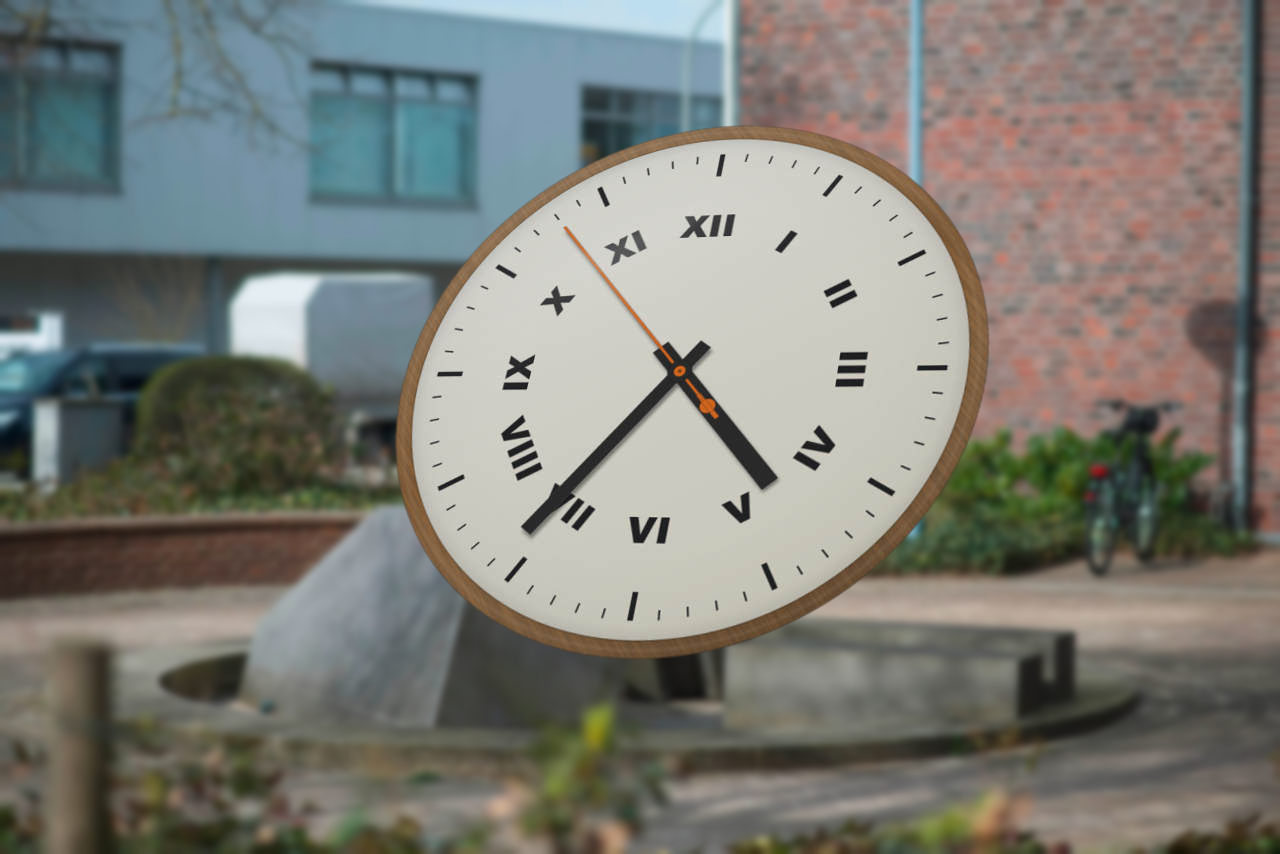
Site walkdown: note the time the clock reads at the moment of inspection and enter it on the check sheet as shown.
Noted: 4:35:53
